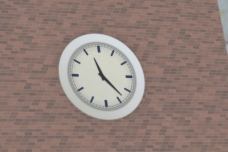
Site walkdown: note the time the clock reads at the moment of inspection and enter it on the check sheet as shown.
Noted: 11:23
